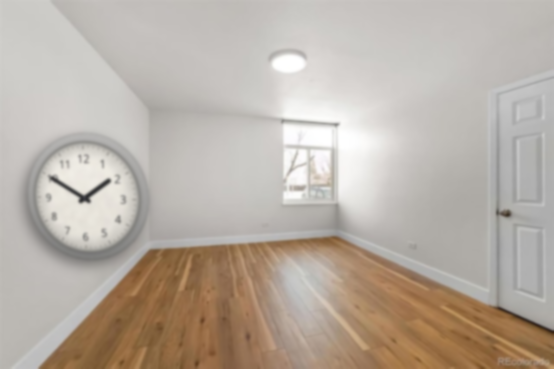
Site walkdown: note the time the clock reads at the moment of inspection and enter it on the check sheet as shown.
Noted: 1:50
